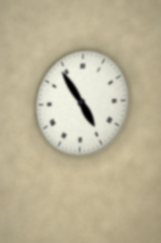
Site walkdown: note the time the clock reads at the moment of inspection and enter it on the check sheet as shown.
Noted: 4:54
